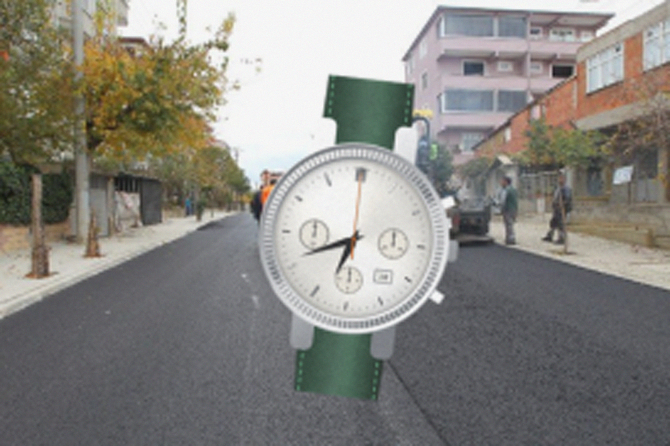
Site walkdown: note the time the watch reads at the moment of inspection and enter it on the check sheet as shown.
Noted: 6:41
